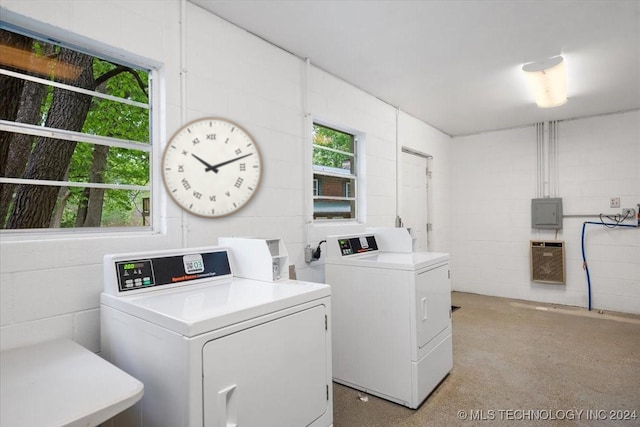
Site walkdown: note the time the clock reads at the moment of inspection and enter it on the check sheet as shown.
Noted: 10:12
